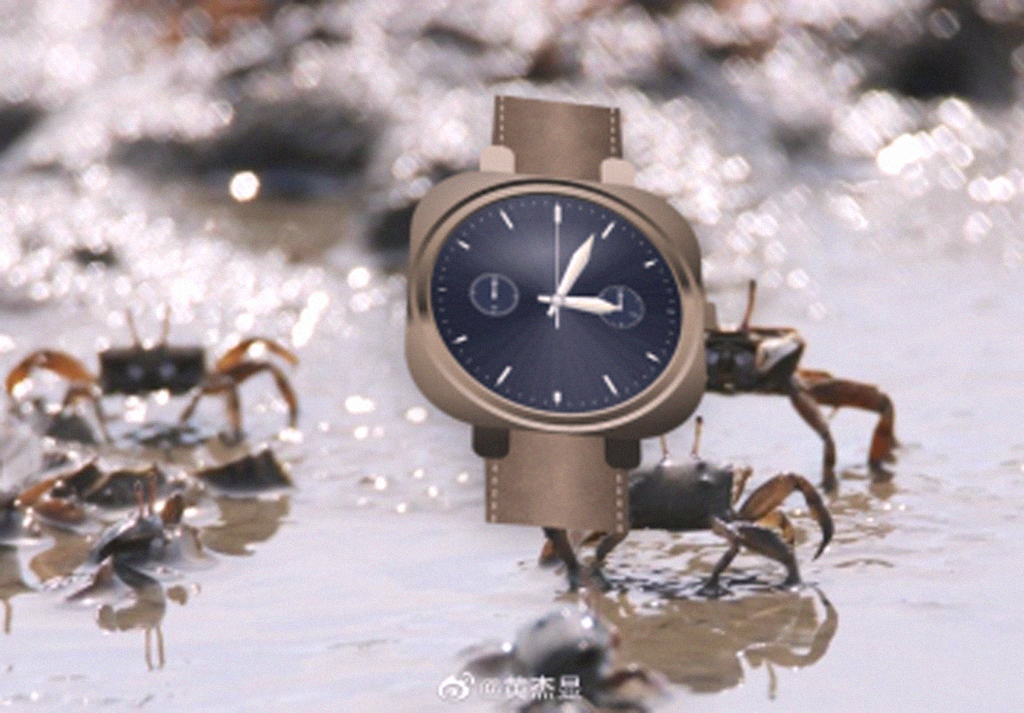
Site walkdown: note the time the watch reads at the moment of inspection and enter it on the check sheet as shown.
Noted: 3:04
